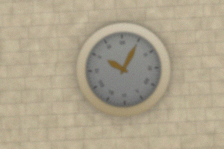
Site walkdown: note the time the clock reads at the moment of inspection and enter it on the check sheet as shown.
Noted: 10:05
